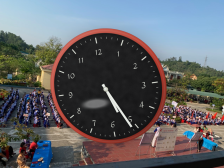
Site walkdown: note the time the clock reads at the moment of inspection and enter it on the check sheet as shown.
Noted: 5:26
